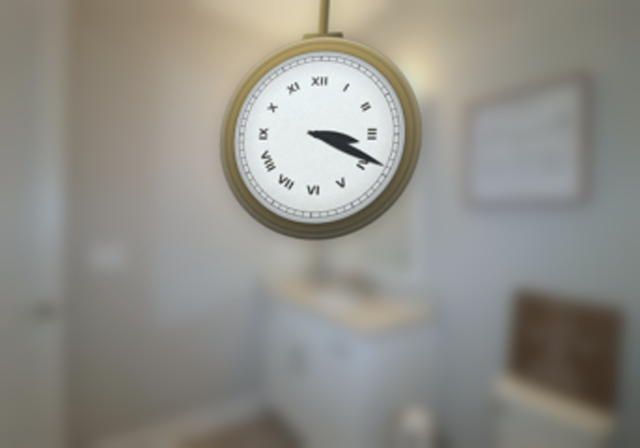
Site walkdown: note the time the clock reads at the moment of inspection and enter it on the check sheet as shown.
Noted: 3:19
